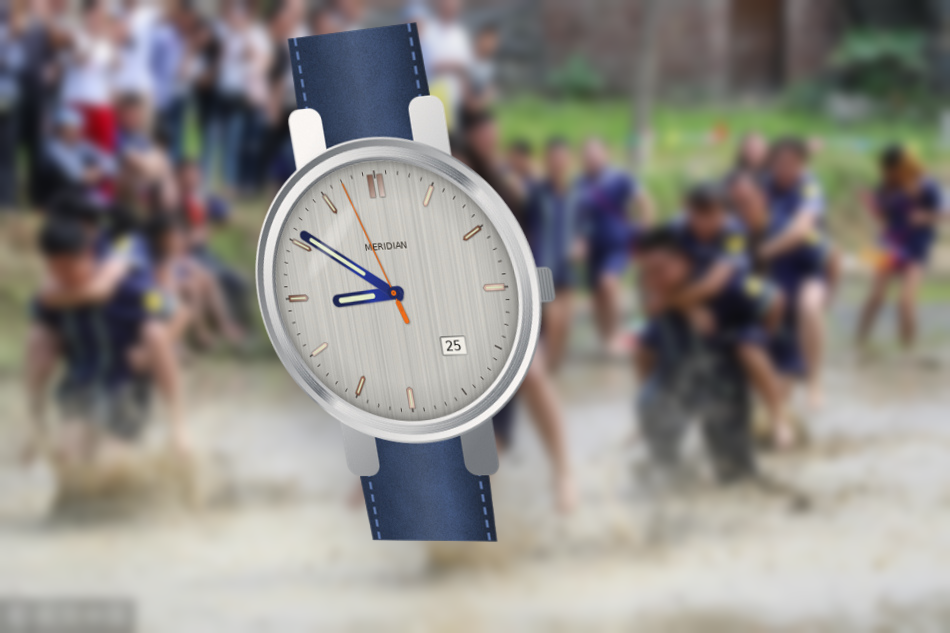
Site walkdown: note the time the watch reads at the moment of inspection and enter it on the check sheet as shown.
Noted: 8:50:57
